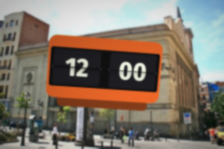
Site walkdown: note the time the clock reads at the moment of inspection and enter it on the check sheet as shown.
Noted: 12:00
